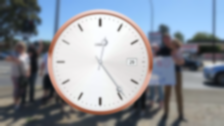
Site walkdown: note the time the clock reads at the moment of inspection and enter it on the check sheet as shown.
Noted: 12:24
